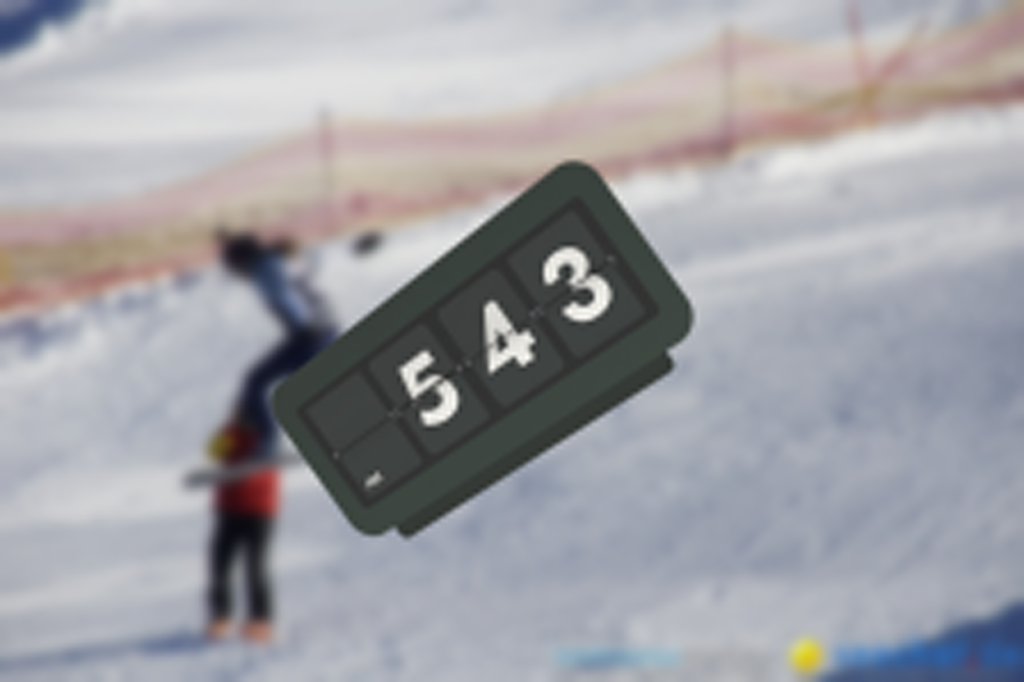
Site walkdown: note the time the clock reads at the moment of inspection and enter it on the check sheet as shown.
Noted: 5:43
